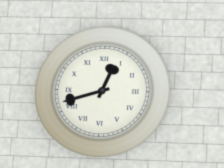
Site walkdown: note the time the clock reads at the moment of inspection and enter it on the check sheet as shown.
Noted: 12:42
